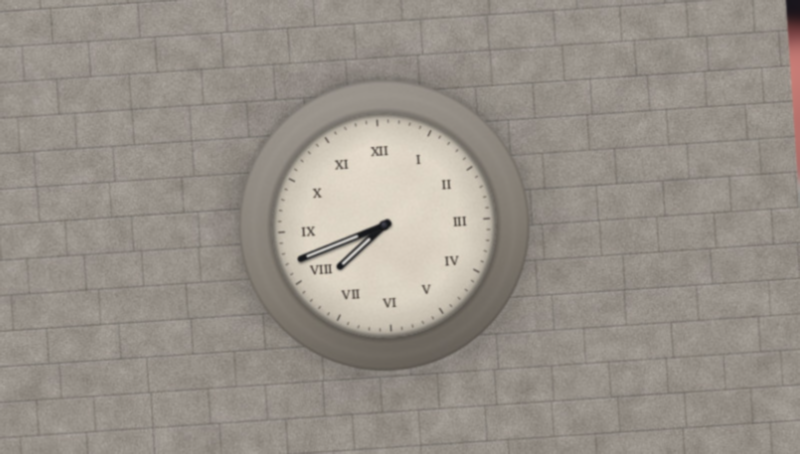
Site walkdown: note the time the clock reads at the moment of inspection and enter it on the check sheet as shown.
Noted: 7:42
